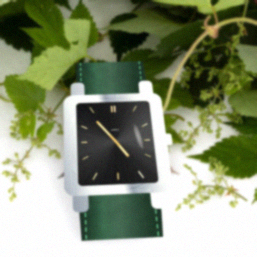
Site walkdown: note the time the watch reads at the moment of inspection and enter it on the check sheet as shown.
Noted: 4:54
